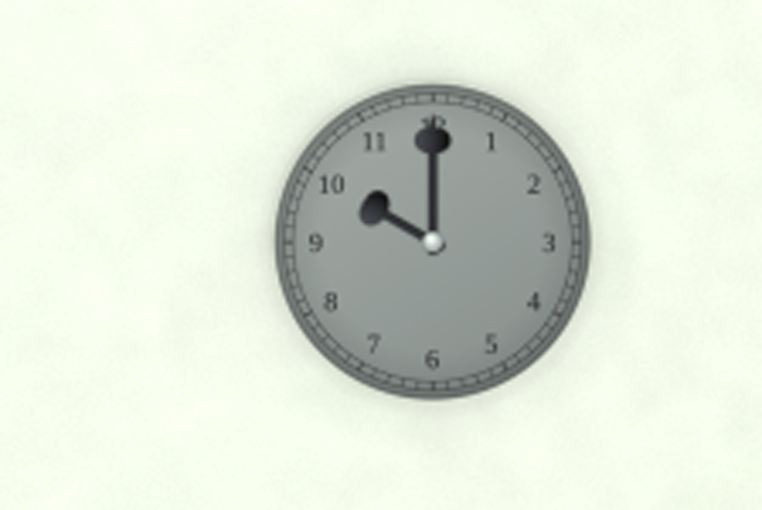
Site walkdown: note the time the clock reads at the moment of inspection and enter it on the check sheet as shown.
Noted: 10:00
